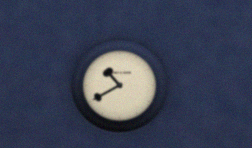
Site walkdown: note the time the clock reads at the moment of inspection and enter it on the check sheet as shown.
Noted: 10:40
